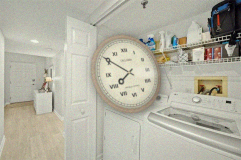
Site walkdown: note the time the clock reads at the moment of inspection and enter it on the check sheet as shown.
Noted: 7:51
